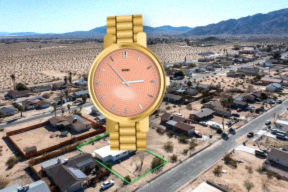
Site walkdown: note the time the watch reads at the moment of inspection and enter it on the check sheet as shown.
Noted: 2:53
